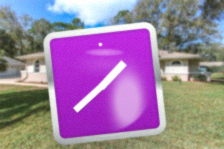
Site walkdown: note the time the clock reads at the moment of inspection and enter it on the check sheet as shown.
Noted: 1:39
